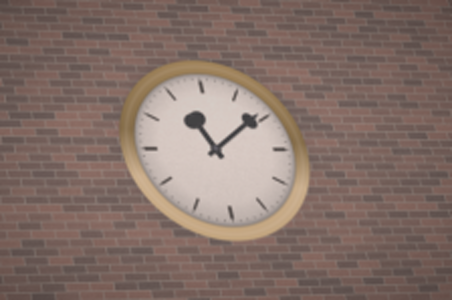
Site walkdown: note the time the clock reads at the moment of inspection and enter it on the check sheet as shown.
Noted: 11:09
